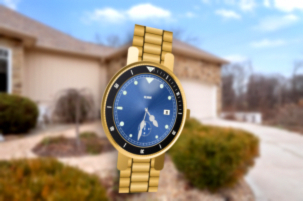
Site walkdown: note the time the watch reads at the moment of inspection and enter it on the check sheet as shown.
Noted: 4:32
